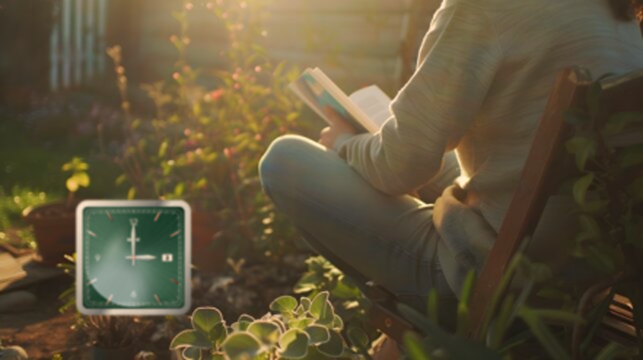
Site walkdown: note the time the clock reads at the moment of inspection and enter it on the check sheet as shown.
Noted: 3:00
